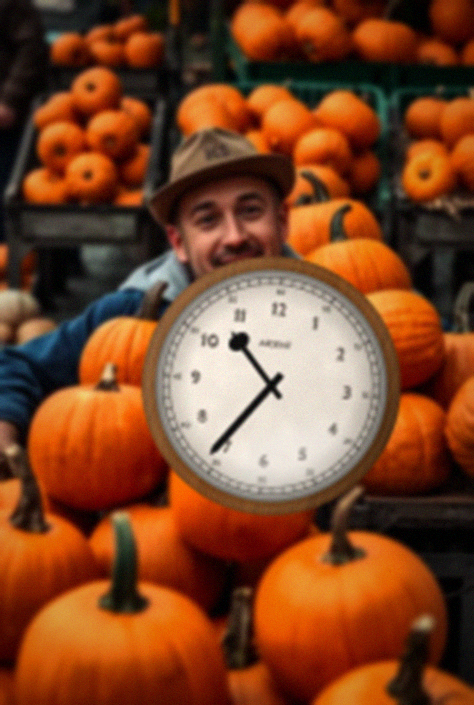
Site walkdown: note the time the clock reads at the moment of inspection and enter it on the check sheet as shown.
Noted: 10:36
